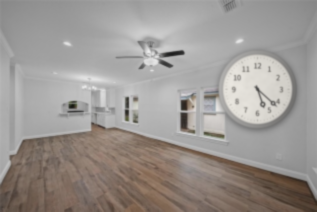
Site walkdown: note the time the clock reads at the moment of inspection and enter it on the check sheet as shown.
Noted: 5:22
